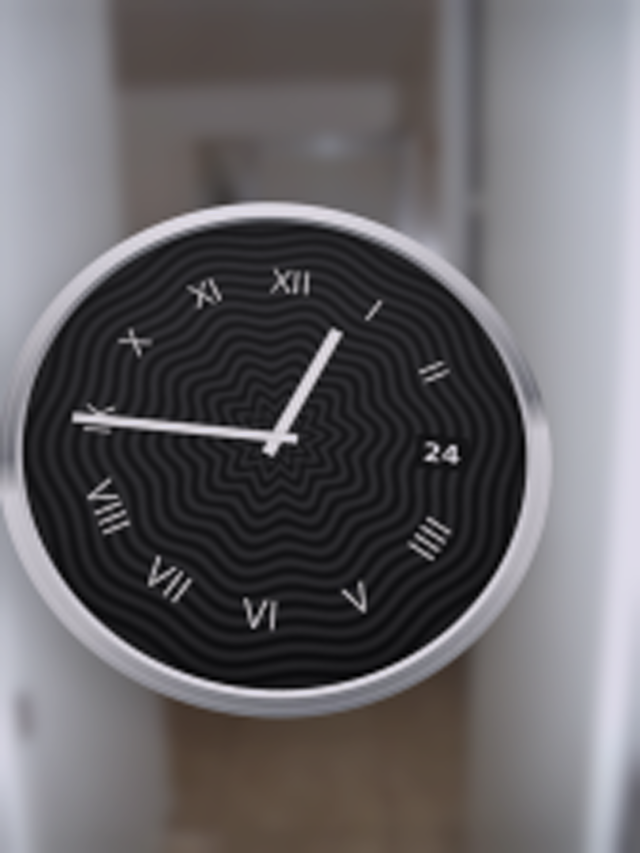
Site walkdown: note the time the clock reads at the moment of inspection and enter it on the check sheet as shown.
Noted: 12:45
